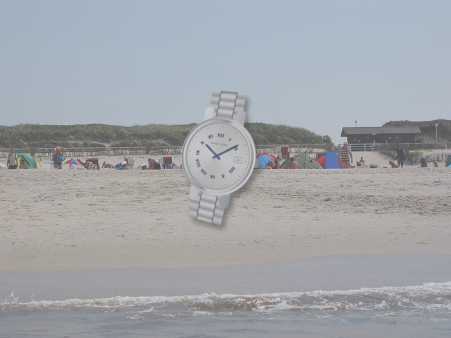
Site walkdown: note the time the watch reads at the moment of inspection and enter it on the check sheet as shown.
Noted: 10:09
